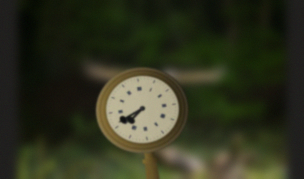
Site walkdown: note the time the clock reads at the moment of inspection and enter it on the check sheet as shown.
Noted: 7:41
